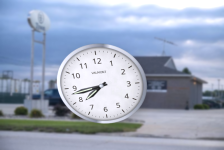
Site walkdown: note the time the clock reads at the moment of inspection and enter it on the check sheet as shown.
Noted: 7:43
